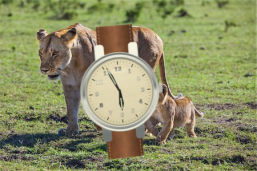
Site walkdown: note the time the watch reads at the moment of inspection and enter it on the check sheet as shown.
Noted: 5:56
